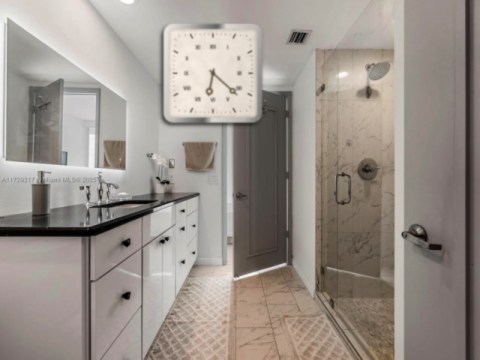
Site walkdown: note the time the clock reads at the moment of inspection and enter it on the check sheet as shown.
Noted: 6:22
